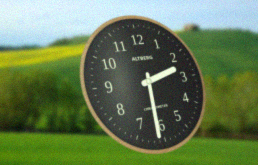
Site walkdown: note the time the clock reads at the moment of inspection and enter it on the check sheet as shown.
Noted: 2:31
